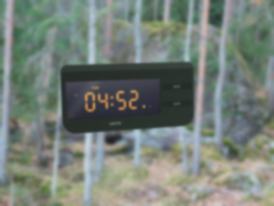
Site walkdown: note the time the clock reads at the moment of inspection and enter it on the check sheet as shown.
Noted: 4:52
